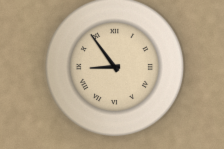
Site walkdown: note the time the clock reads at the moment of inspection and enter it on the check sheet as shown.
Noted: 8:54
